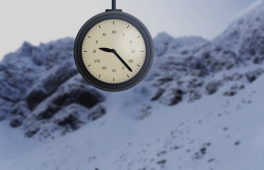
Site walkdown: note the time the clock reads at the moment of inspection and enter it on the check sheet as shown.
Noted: 9:23
